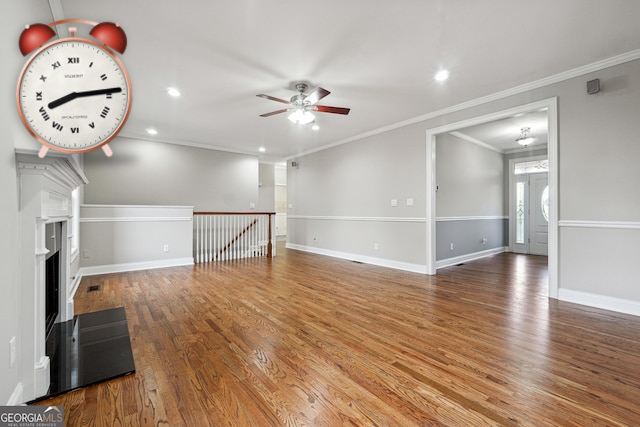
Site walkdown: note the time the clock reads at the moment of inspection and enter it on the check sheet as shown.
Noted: 8:14
